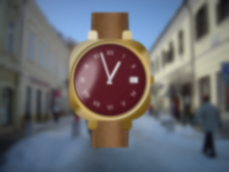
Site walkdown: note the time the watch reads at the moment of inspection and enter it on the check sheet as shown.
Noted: 12:57
